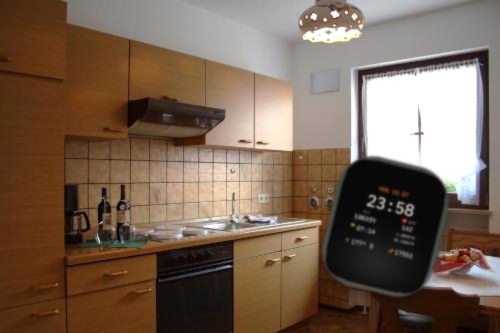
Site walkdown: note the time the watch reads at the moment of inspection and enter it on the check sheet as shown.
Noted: 23:58
